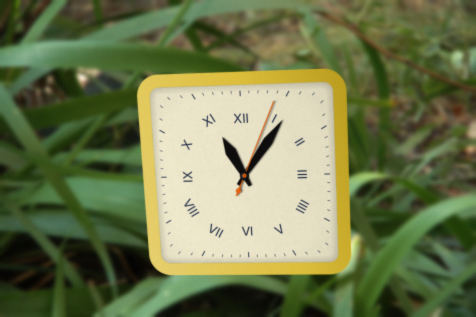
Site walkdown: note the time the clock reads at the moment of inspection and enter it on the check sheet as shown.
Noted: 11:06:04
